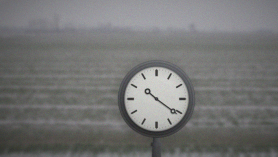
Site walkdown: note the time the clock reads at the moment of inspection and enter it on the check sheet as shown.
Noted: 10:21
